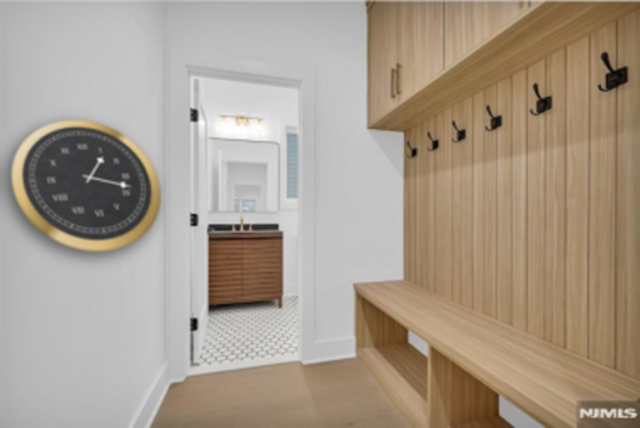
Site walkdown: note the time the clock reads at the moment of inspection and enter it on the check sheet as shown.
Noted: 1:18
